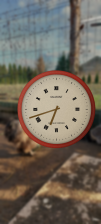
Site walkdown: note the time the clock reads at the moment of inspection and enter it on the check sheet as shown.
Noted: 6:42
